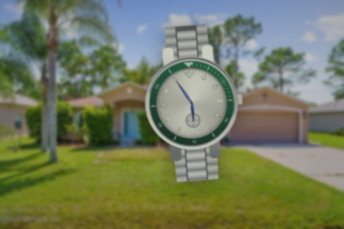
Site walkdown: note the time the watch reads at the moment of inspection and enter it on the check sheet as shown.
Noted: 5:55
